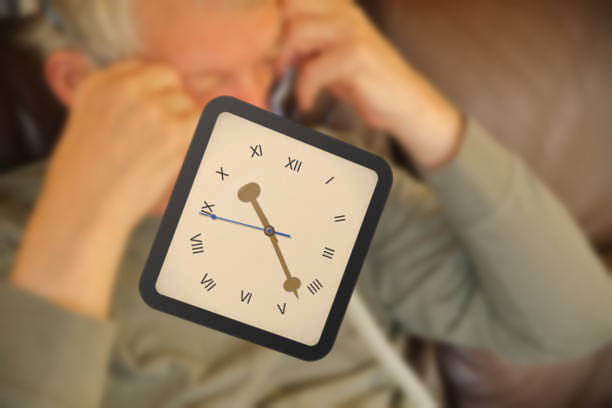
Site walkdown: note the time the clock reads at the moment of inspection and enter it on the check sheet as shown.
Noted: 10:22:44
